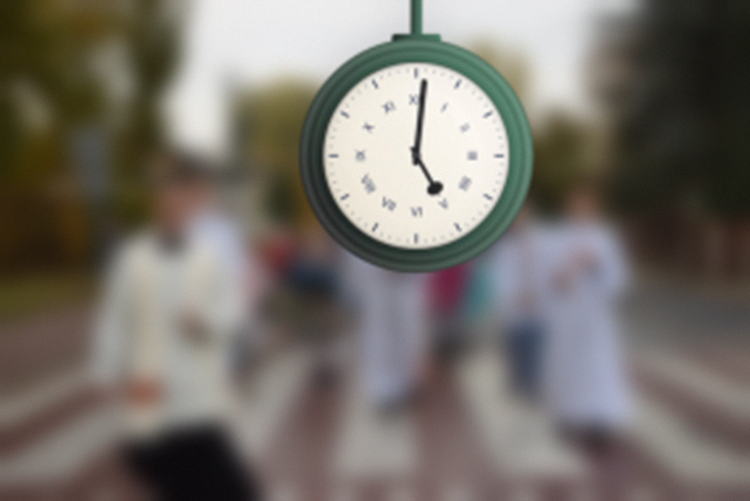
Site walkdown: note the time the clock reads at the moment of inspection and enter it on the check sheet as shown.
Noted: 5:01
